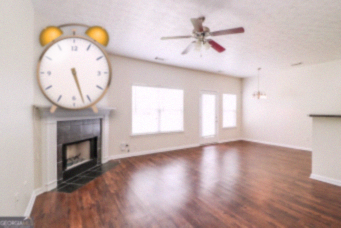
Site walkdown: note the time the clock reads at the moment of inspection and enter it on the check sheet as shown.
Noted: 5:27
